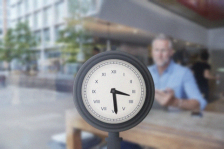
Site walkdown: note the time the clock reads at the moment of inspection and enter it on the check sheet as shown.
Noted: 3:29
